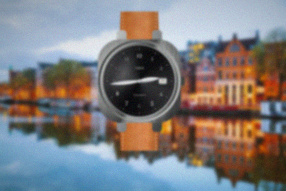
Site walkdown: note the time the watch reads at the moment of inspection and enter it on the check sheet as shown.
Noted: 2:44
